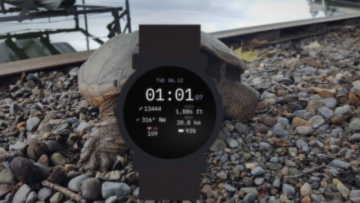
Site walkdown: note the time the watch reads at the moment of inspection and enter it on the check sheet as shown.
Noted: 1:01
